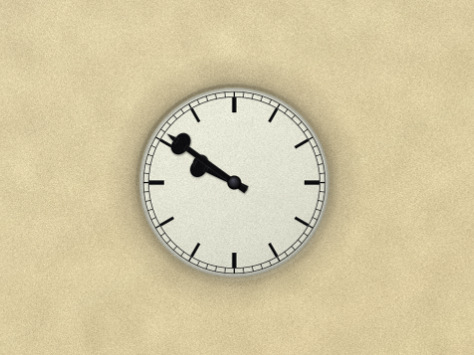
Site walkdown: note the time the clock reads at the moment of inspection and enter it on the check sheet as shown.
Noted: 9:51
